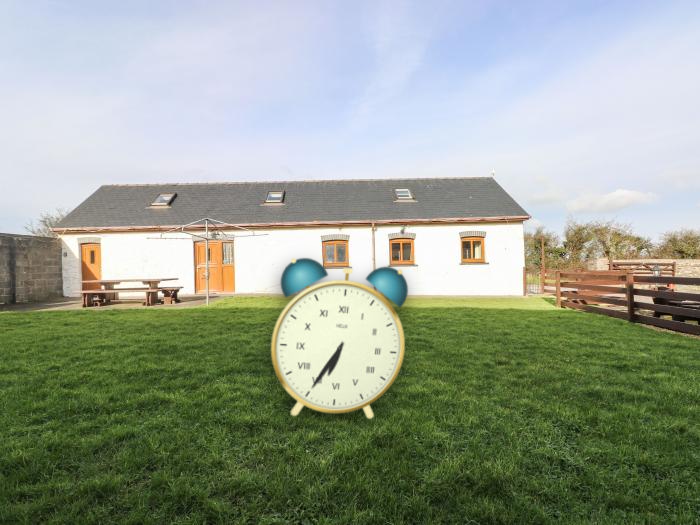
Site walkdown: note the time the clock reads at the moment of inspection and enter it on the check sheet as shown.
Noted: 6:35
